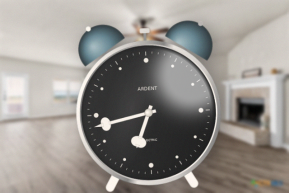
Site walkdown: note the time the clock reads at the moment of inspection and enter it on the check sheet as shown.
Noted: 6:43
